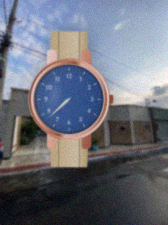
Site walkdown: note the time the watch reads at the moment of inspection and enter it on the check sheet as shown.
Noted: 7:38
